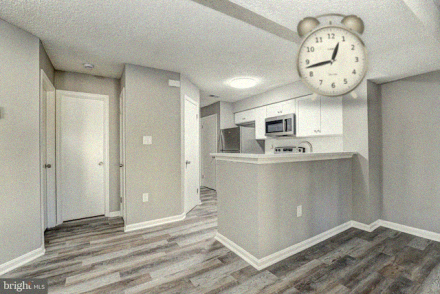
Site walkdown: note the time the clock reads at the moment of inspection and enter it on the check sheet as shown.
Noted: 12:43
